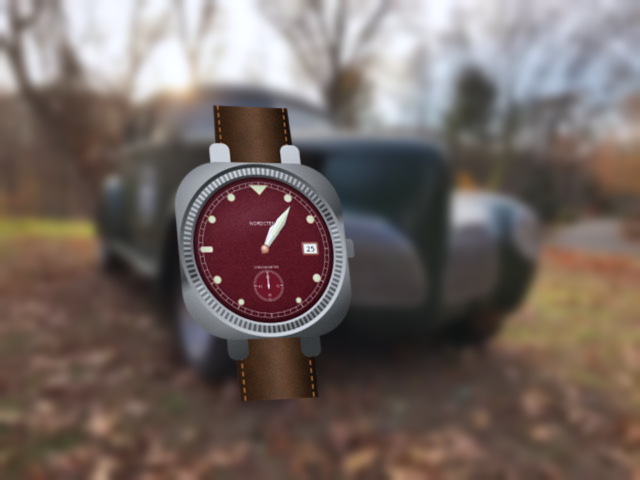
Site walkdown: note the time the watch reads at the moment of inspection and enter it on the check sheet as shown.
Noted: 1:06
